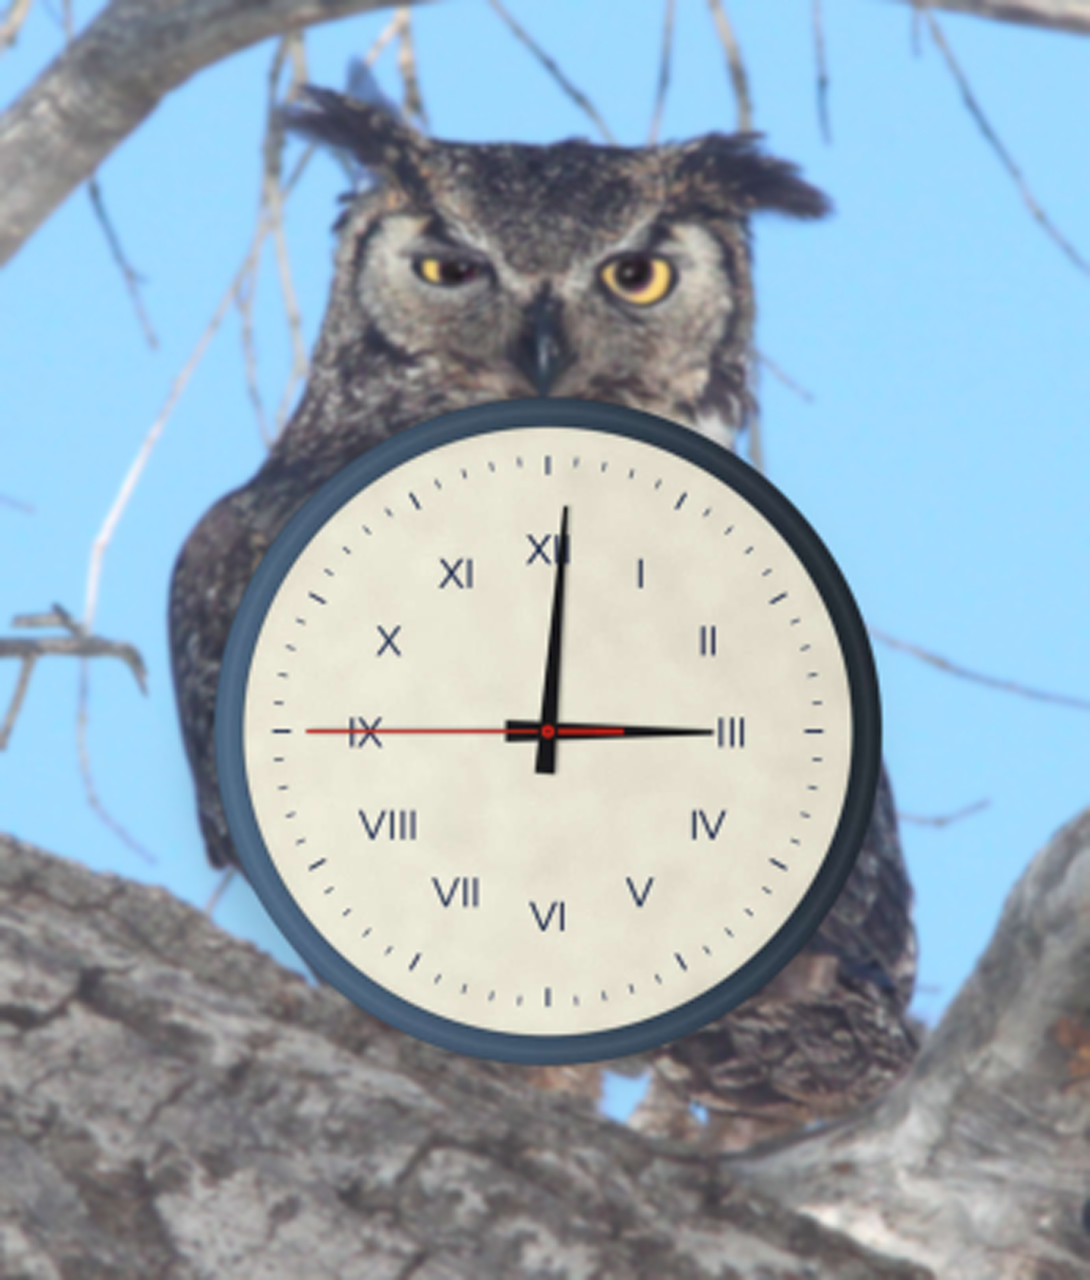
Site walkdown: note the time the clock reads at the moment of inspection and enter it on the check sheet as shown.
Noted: 3:00:45
